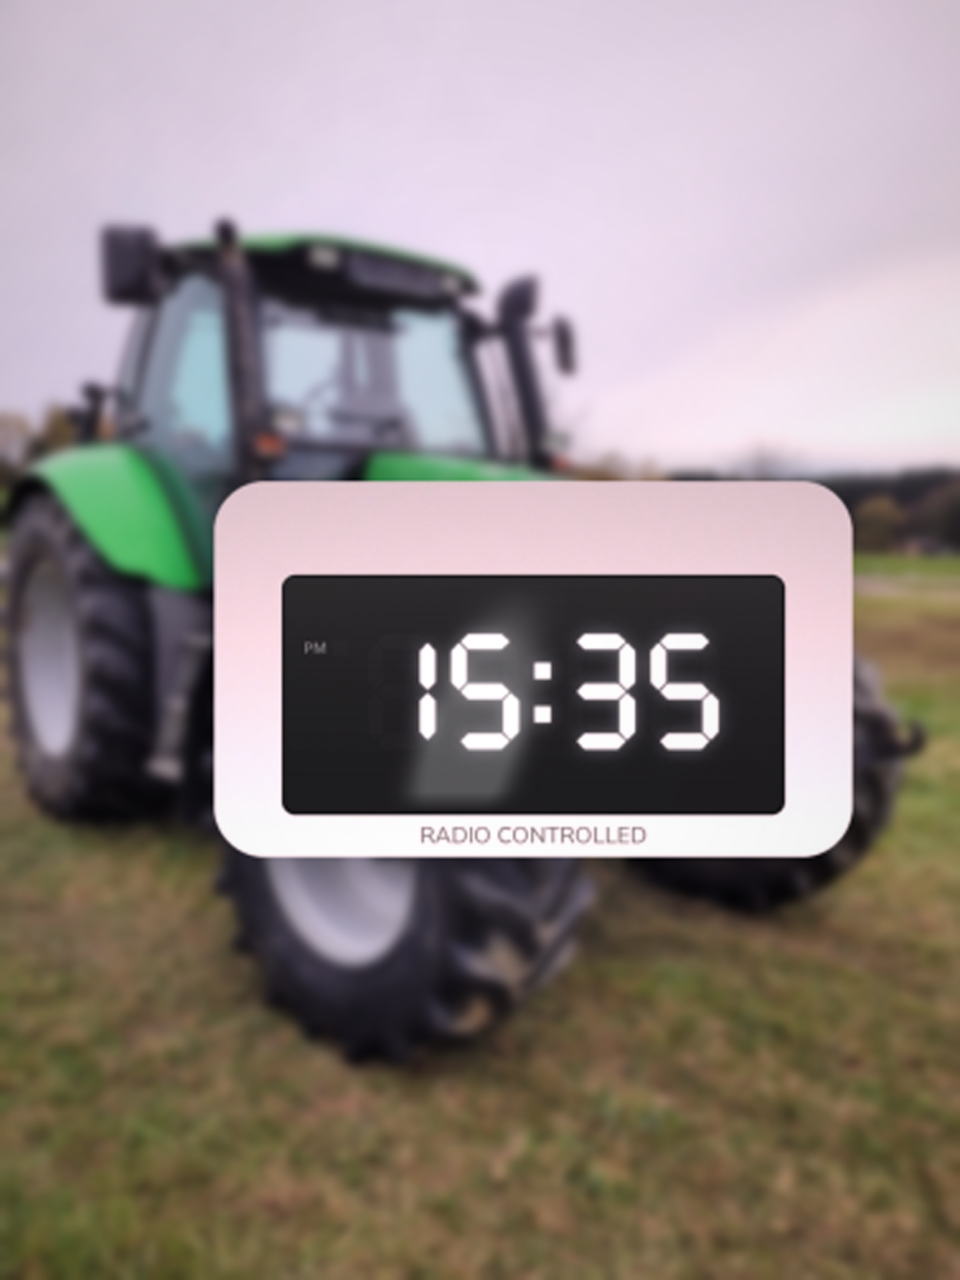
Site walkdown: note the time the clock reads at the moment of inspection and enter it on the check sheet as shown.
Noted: 15:35
